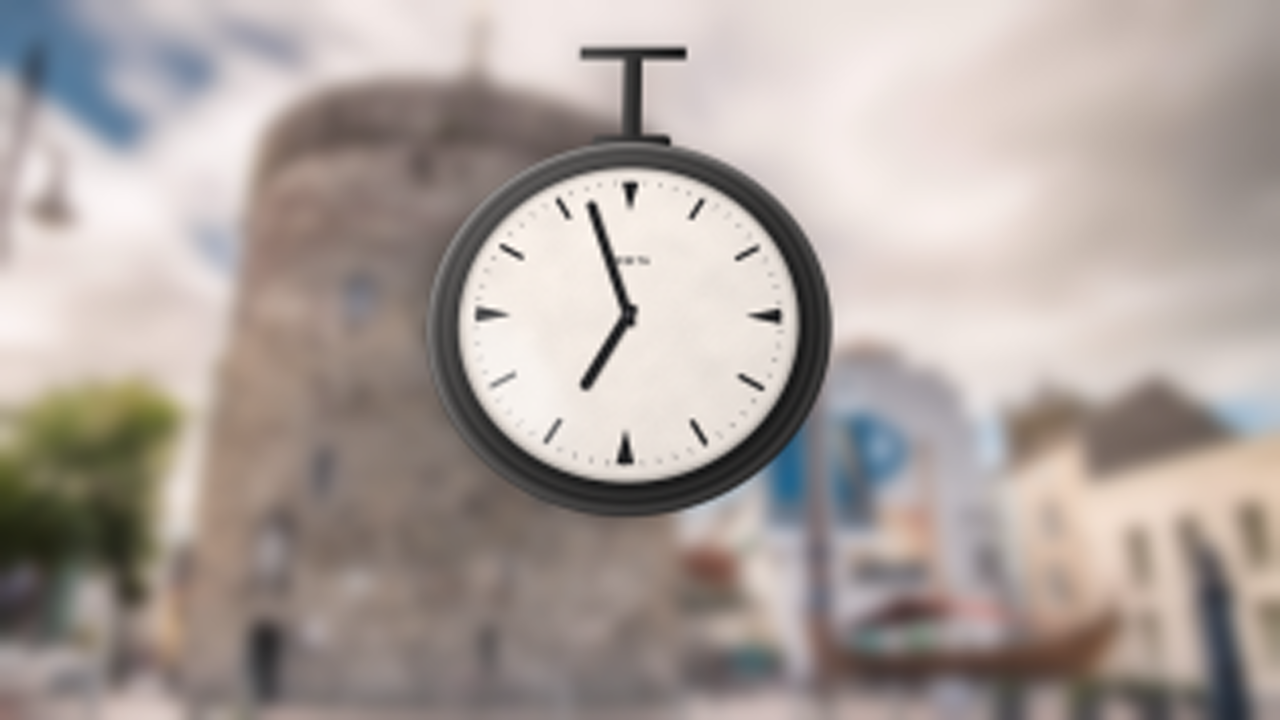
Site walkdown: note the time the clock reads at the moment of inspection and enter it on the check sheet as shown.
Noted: 6:57
